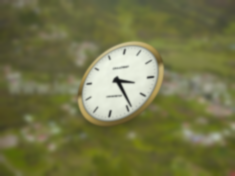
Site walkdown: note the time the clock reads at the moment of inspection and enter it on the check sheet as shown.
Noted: 3:24
